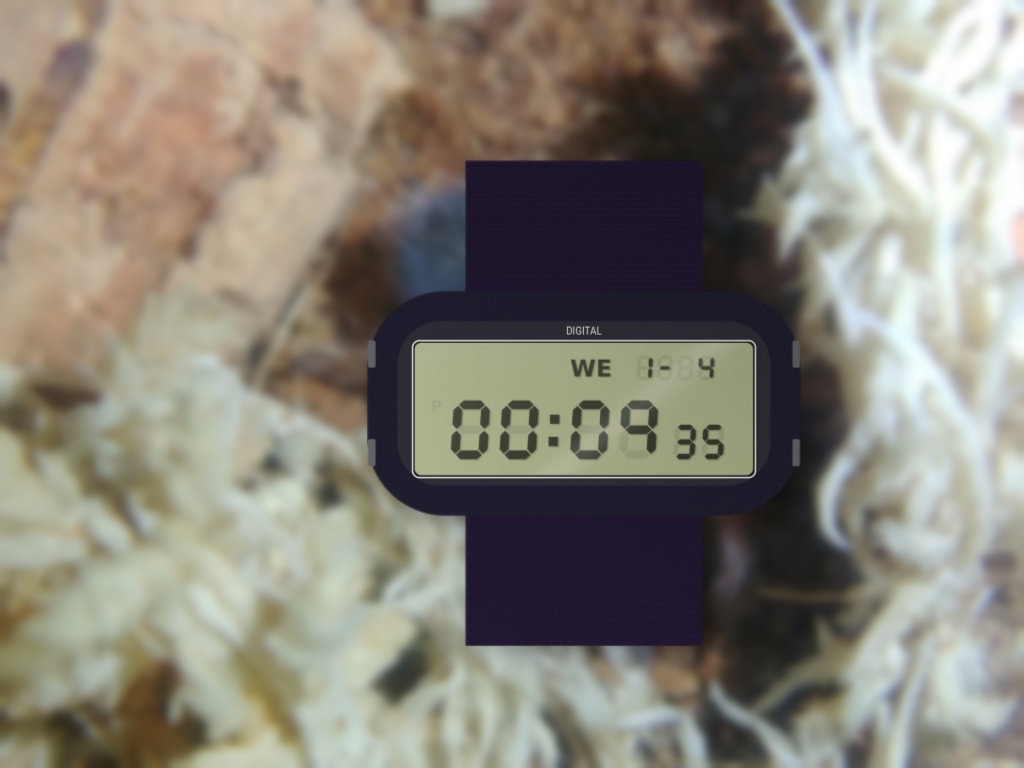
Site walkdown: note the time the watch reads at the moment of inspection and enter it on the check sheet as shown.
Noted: 0:09:35
